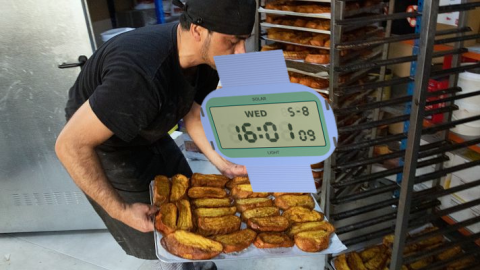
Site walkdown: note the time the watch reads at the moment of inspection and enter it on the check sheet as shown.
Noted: 16:01:09
